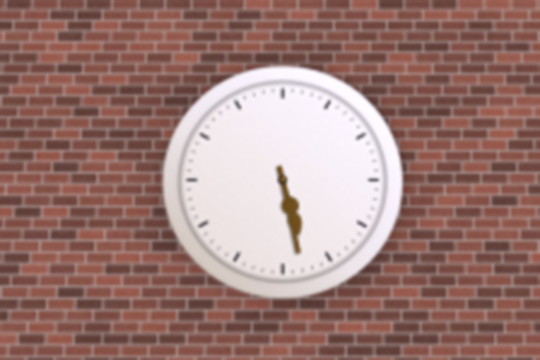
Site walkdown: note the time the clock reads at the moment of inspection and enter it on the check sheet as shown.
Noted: 5:28
